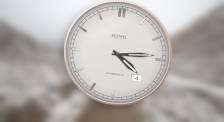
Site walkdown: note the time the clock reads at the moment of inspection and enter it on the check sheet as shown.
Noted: 4:14
